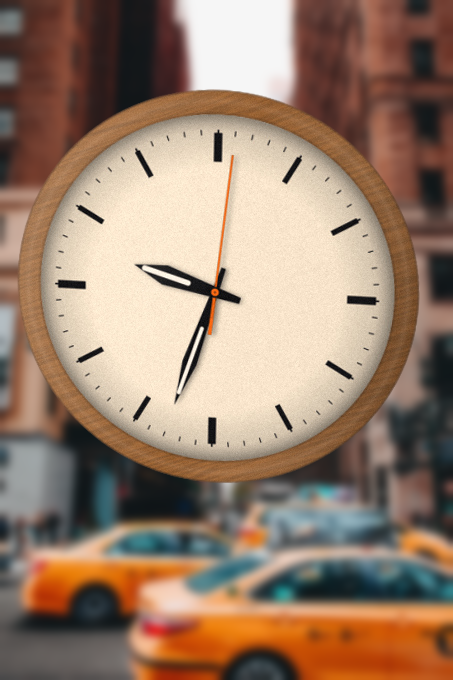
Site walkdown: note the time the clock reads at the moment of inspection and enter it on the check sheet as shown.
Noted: 9:33:01
